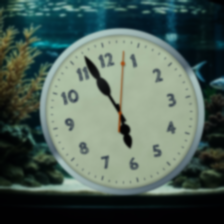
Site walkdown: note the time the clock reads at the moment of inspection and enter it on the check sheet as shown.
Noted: 5:57:03
